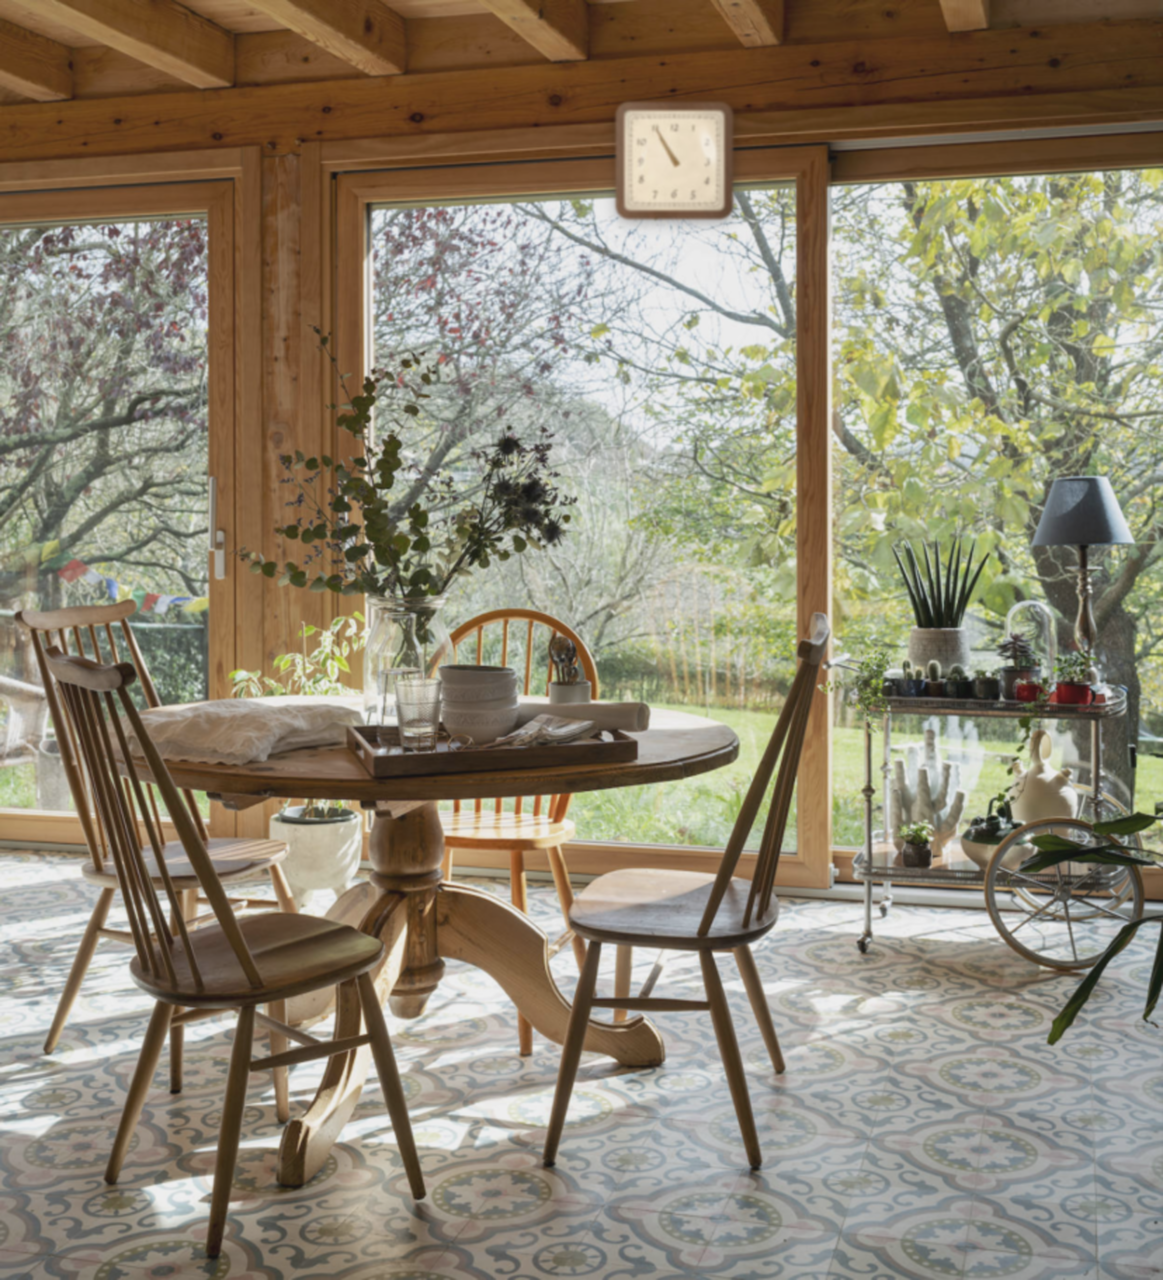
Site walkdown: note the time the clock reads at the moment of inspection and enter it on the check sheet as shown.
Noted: 10:55
